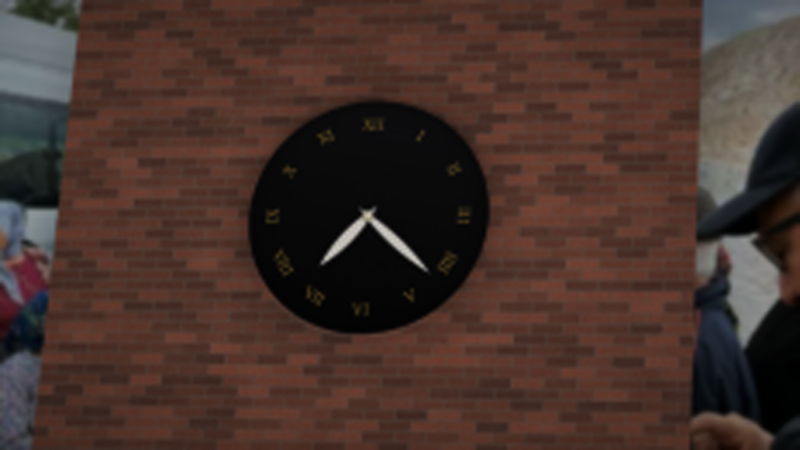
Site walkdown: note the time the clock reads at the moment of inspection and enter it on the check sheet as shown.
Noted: 7:22
